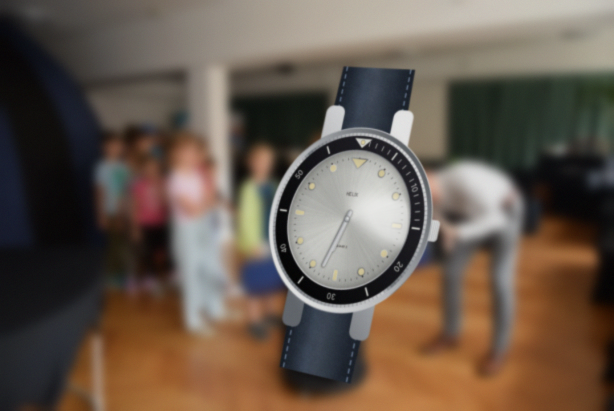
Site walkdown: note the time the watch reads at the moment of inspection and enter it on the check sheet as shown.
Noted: 6:33
